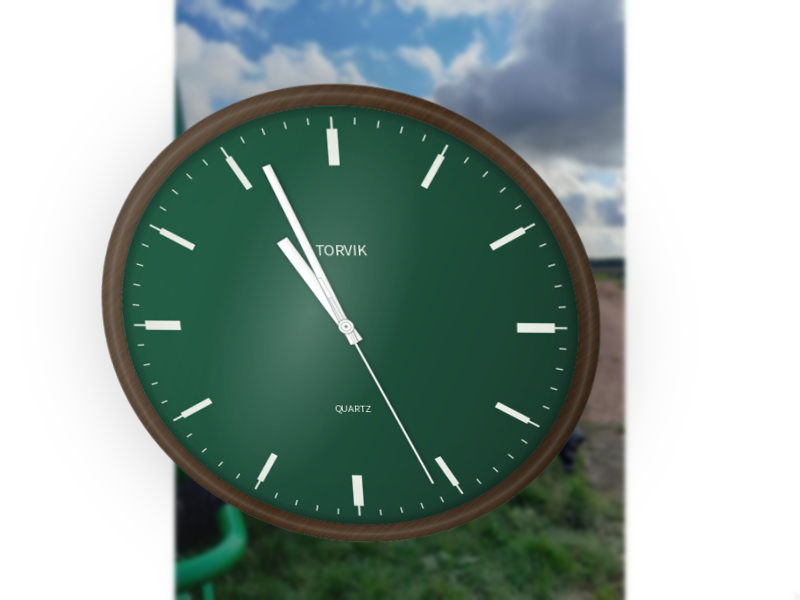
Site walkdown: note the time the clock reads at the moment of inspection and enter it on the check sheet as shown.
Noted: 10:56:26
